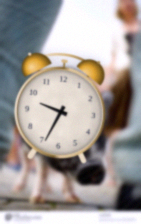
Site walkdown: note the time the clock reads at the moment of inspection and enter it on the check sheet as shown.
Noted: 9:34
